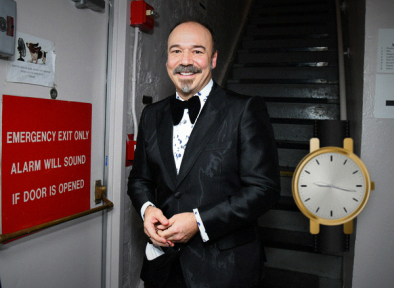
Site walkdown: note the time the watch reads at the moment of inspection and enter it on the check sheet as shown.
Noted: 9:17
